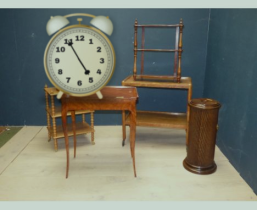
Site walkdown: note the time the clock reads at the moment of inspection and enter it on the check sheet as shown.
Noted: 4:55
